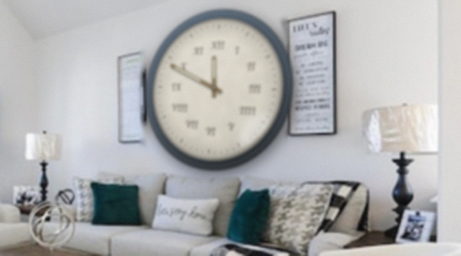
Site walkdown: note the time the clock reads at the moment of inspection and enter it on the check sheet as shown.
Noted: 11:49
